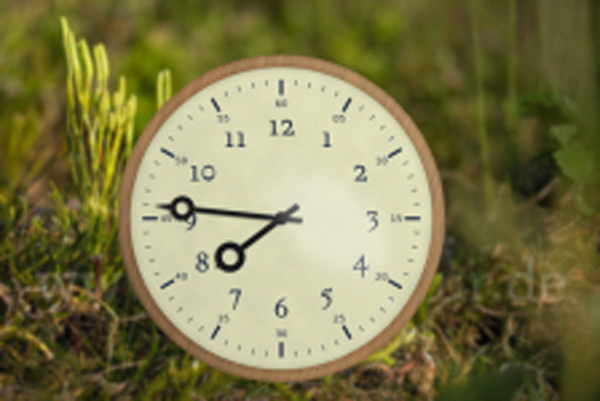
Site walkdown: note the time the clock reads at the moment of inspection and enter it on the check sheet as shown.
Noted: 7:46
